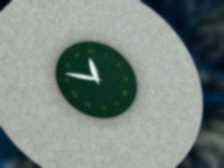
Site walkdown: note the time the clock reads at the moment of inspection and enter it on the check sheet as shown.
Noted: 11:47
